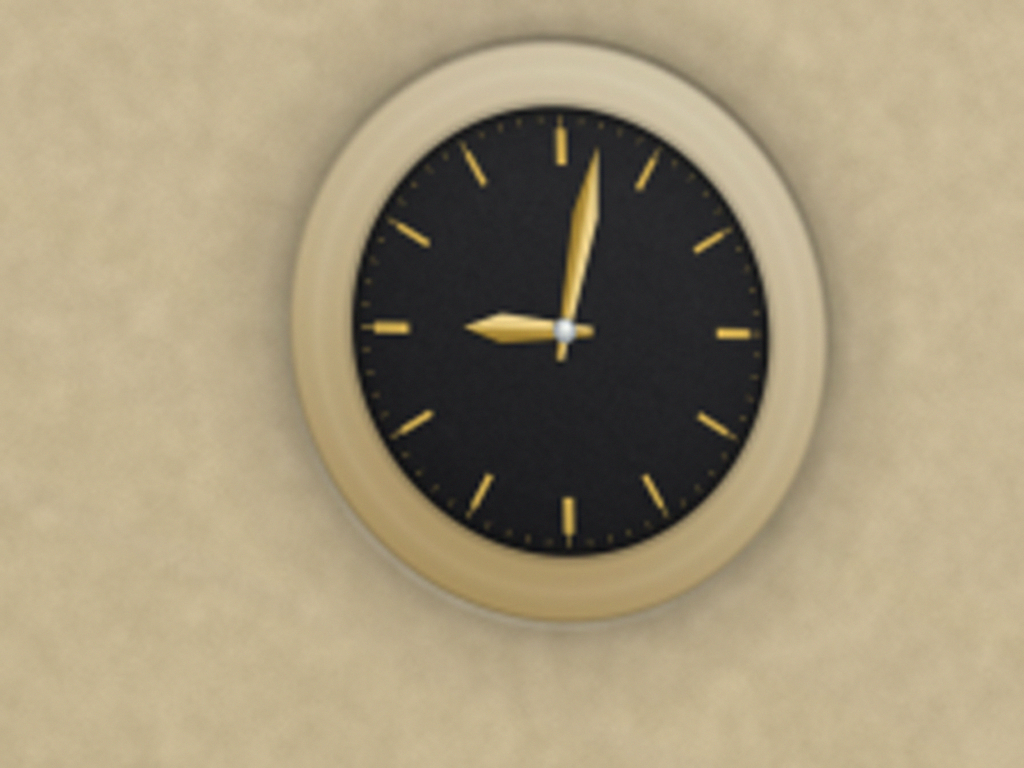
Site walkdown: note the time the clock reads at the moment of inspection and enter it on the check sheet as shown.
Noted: 9:02
